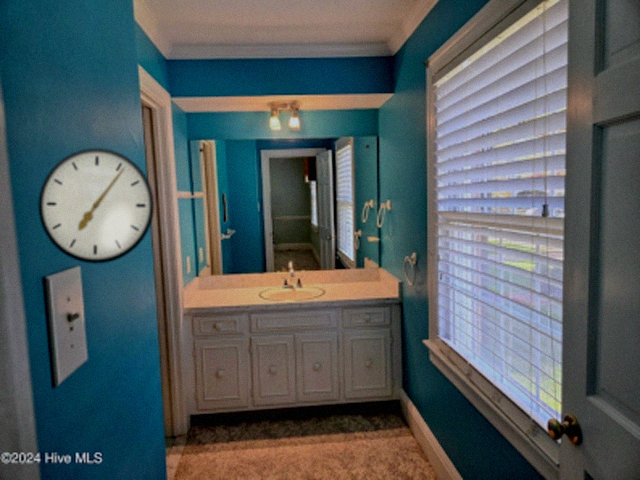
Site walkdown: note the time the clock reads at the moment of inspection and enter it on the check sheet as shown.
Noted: 7:06
